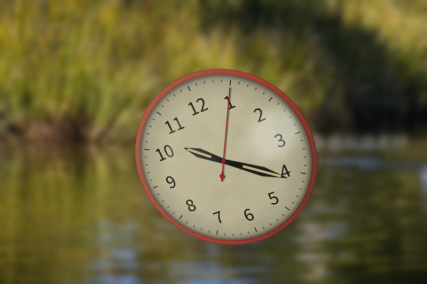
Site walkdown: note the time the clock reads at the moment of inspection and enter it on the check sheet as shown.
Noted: 10:21:05
